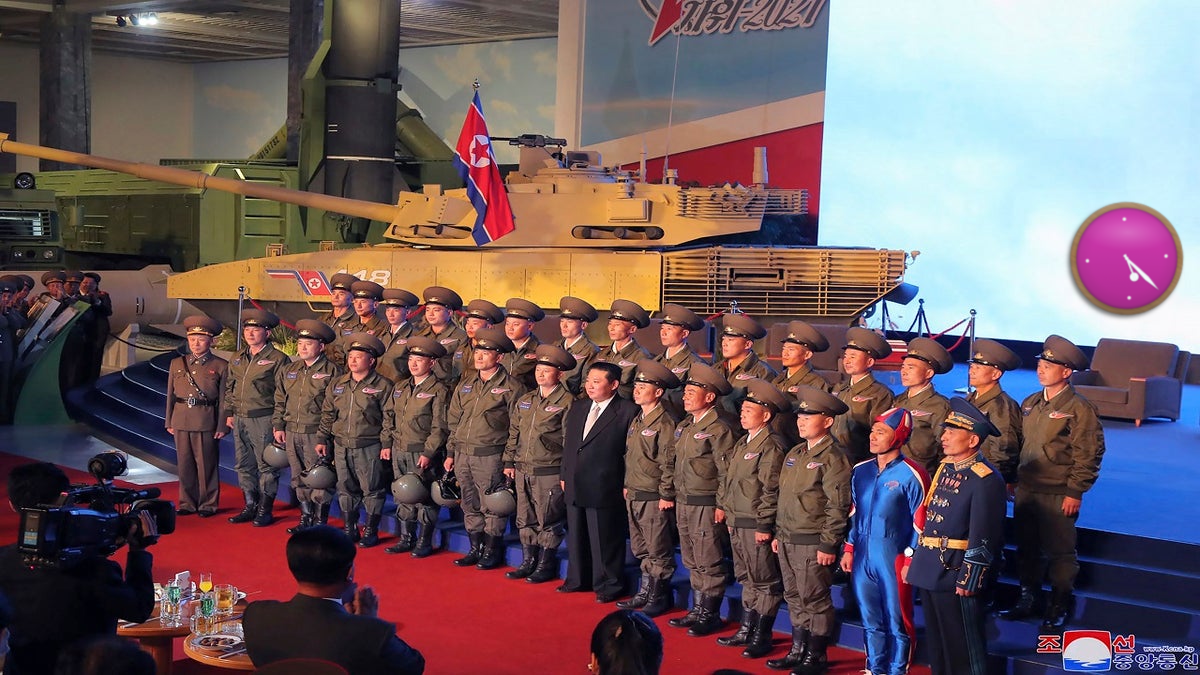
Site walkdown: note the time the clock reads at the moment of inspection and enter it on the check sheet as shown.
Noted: 5:23
